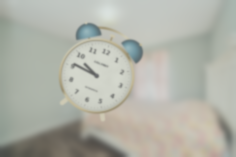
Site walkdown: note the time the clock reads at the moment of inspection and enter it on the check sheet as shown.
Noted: 9:46
